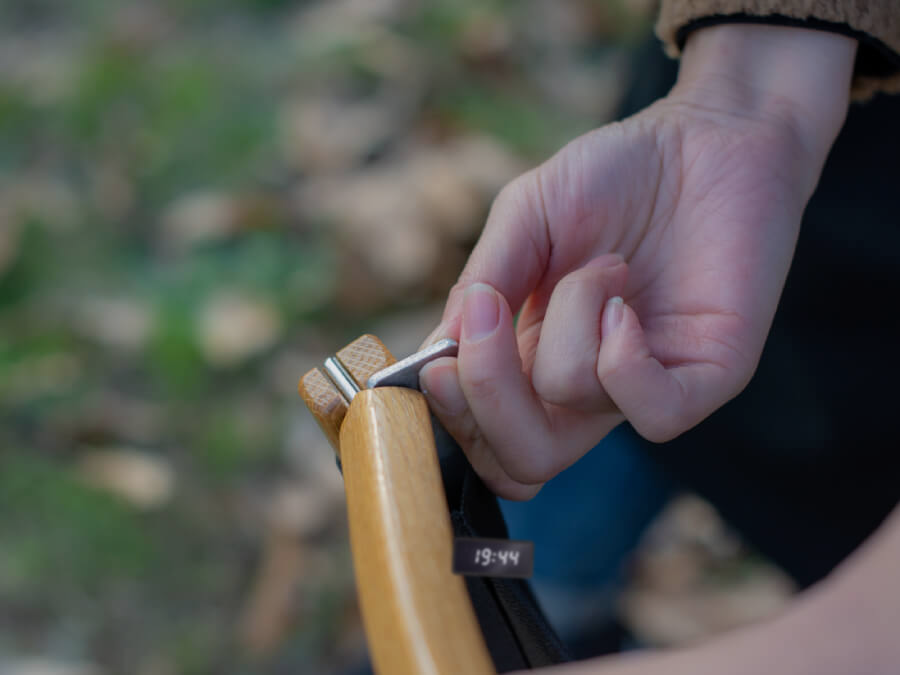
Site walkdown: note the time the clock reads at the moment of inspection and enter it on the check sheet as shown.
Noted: 19:44
